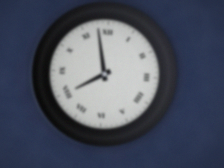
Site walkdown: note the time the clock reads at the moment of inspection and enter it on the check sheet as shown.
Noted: 7:58
